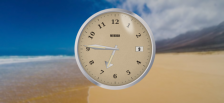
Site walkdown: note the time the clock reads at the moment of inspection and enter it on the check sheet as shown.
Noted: 6:46
